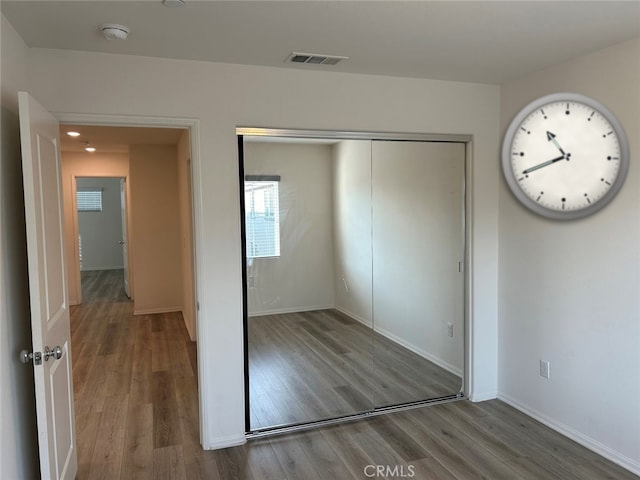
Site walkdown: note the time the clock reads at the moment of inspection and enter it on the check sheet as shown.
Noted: 10:41
